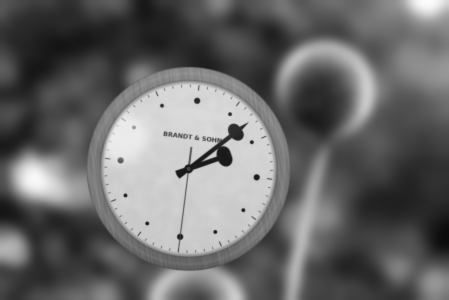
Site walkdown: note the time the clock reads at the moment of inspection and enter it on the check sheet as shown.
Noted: 2:07:30
